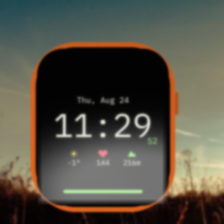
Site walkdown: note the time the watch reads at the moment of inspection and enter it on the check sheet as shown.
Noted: 11:29
